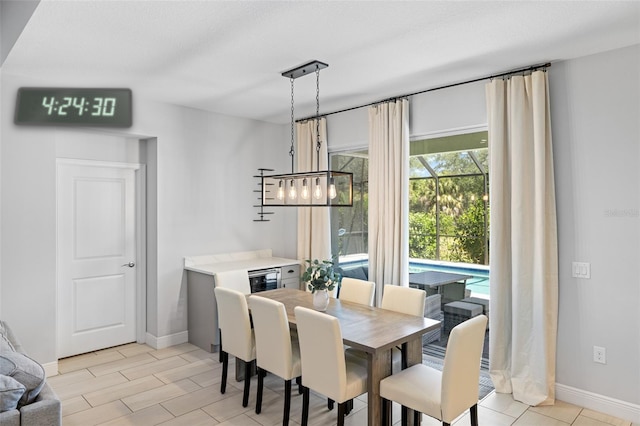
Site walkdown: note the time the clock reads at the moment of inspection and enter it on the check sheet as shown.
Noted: 4:24:30
